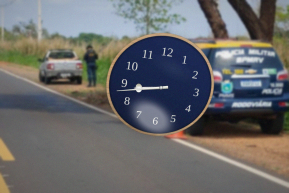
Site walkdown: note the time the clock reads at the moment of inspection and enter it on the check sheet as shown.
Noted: 8:43
